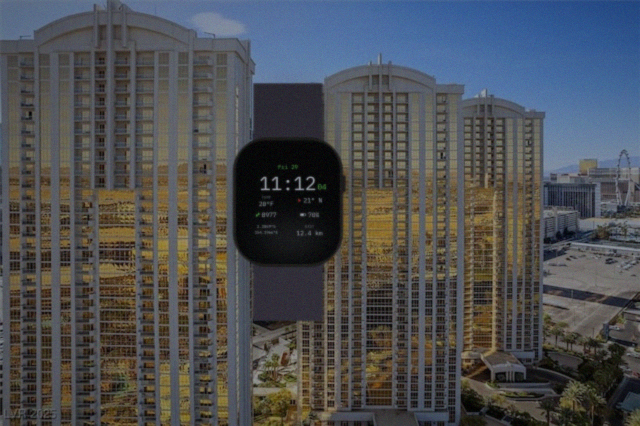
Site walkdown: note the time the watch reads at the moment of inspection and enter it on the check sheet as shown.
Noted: 11:12
